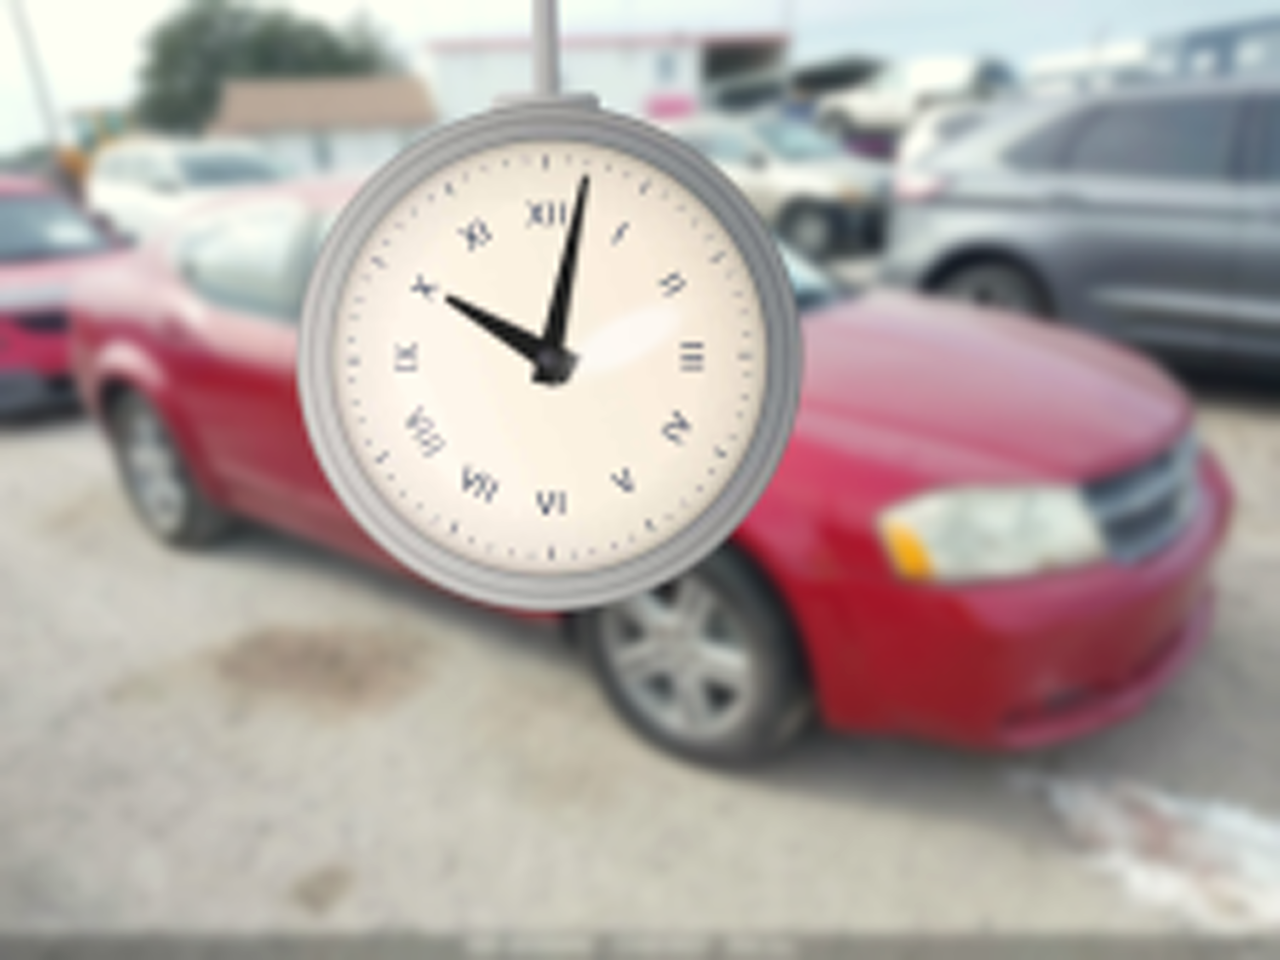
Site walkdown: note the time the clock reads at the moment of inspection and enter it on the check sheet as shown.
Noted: 10:02
